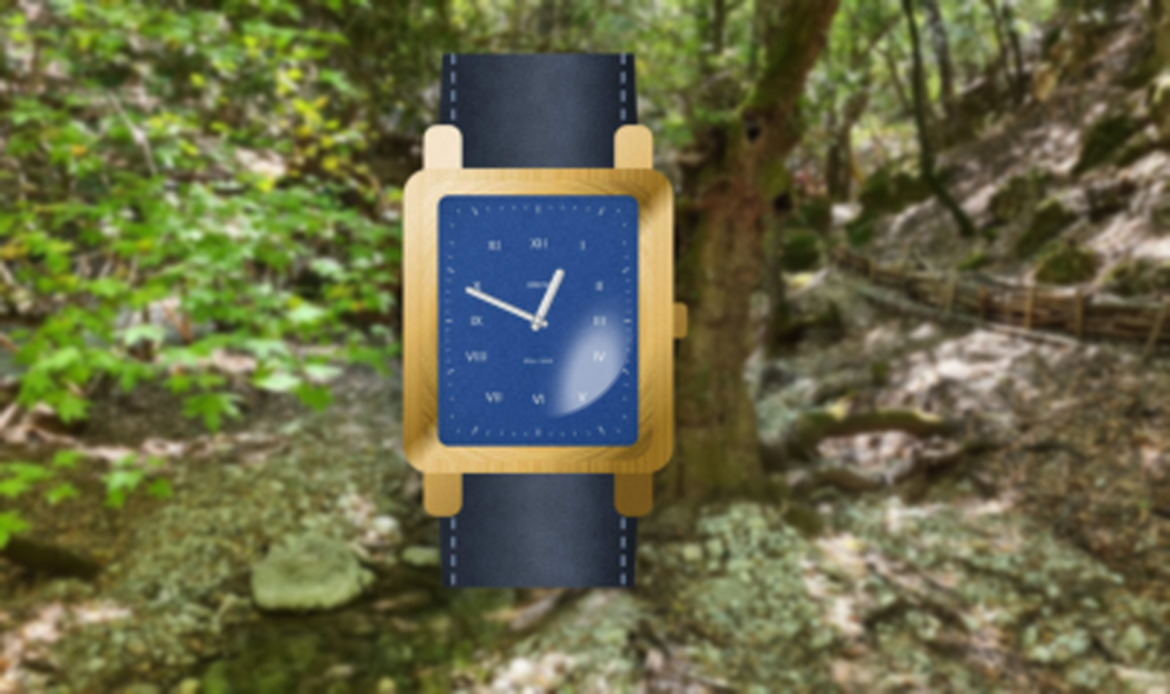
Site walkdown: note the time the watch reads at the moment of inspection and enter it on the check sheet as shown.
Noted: 12:49
